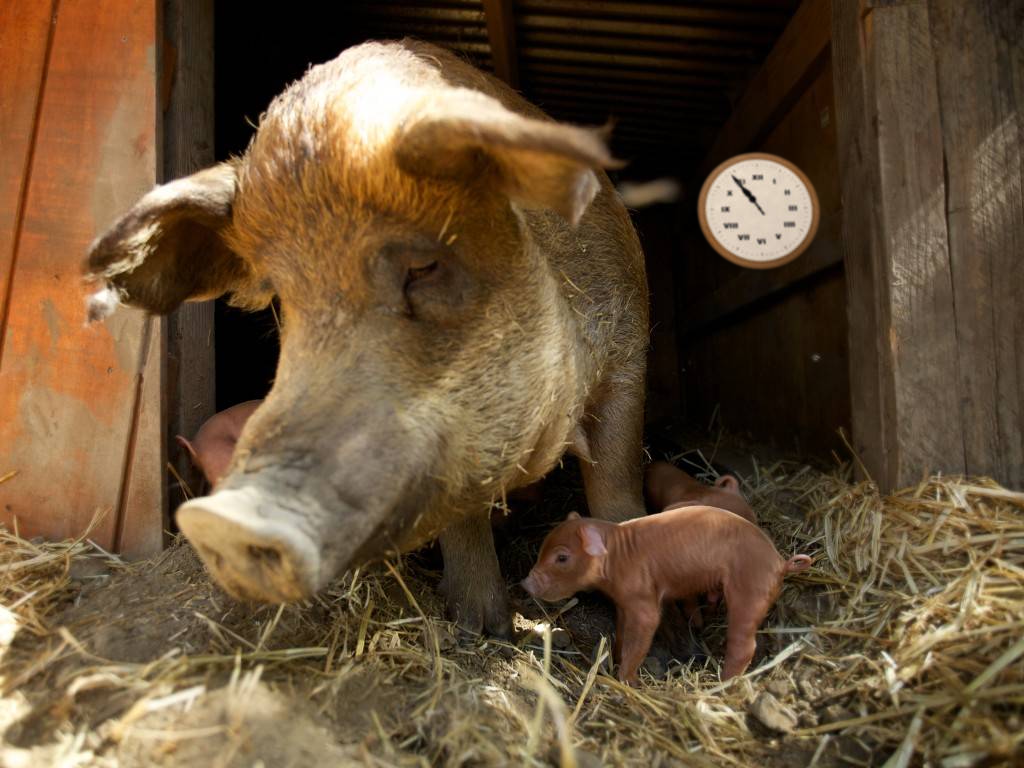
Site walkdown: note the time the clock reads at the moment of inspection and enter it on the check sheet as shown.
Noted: 10:54
